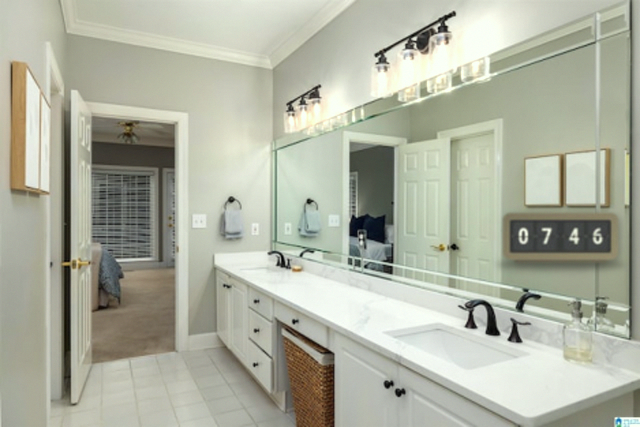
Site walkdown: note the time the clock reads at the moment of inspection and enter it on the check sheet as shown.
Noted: 7:46
